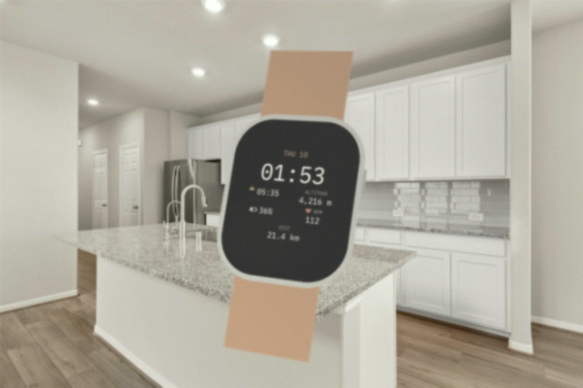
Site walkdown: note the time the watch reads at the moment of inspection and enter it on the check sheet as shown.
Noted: 1:53
